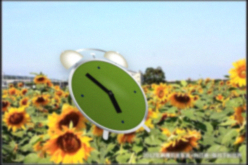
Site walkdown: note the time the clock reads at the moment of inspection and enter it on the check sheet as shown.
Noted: 5:54
